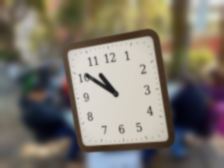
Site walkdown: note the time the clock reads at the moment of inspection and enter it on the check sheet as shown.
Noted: 10:51
